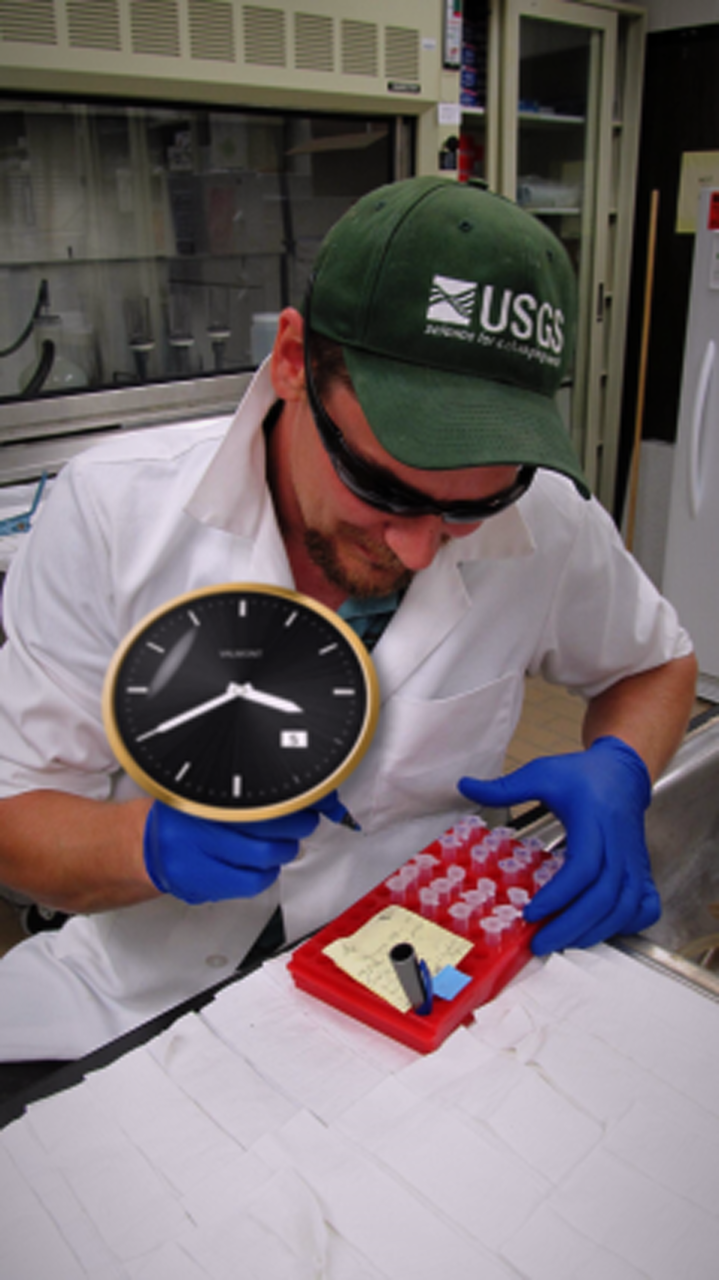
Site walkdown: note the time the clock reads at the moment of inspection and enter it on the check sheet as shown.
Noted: 3:40
